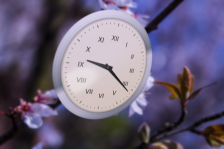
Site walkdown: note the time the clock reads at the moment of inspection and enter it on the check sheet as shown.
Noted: 9:21
